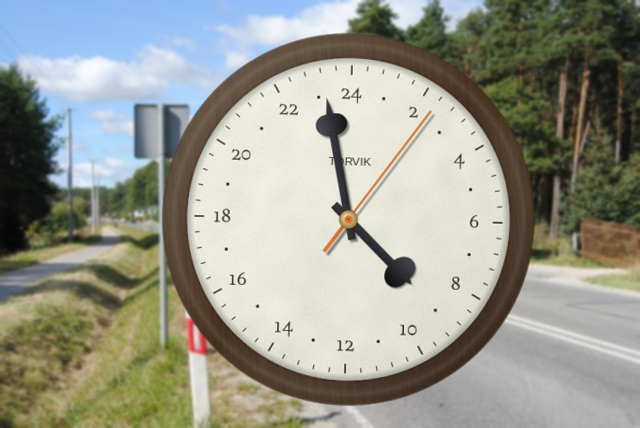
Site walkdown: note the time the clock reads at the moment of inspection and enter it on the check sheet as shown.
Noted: 8:58:06
